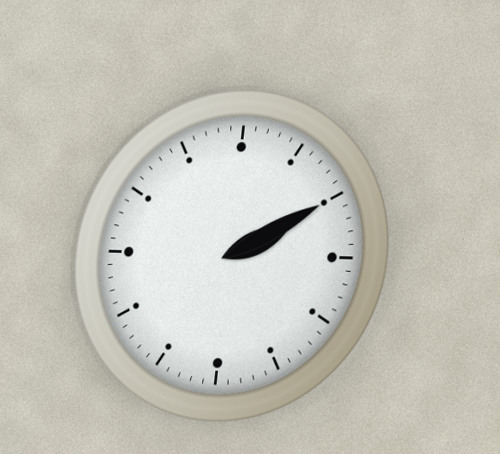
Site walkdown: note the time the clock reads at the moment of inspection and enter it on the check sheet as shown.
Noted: 2:10
